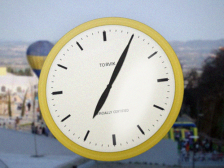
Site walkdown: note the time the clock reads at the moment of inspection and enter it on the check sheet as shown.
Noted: 7:05
